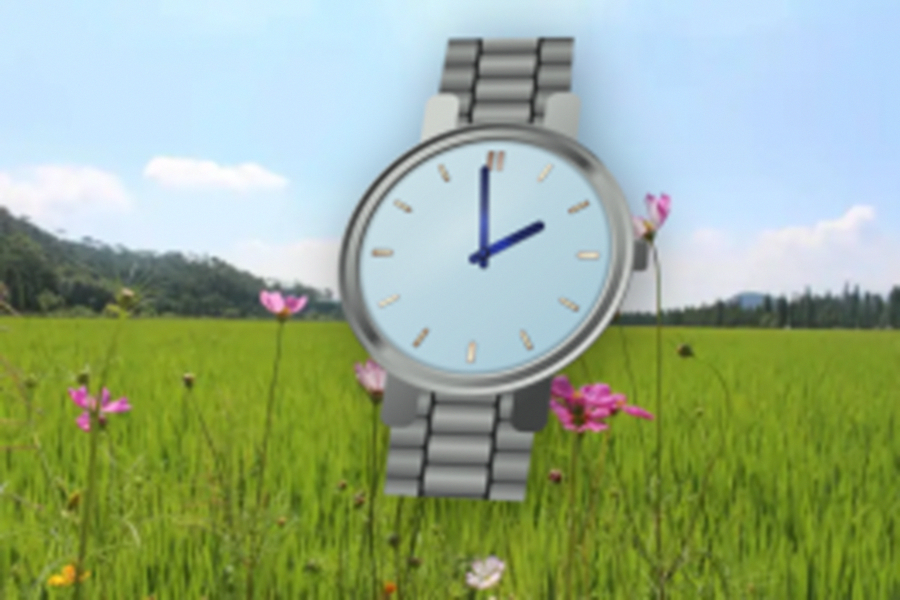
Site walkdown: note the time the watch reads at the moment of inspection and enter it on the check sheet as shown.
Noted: 1:59
